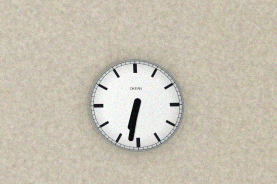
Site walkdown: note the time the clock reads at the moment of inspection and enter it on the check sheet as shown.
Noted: 6:32
